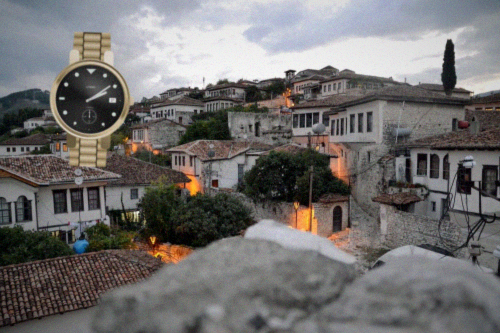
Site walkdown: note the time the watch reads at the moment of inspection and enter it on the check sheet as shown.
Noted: 2:09
